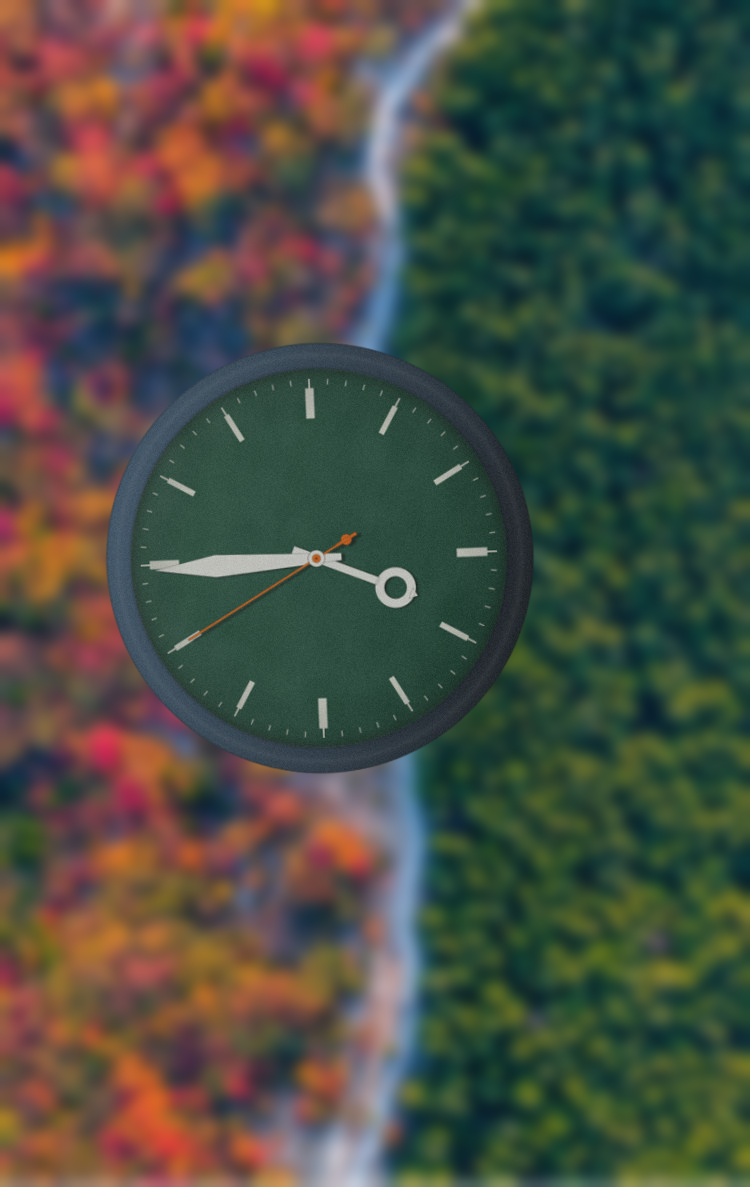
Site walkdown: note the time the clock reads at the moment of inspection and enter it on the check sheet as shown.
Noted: 3:44:40
